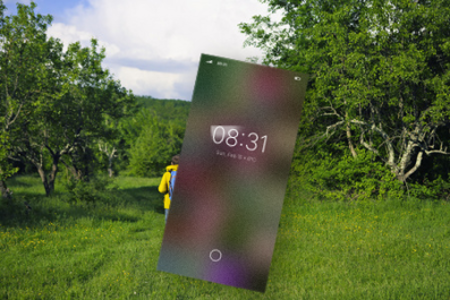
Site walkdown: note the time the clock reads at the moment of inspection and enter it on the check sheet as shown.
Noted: 8:31
